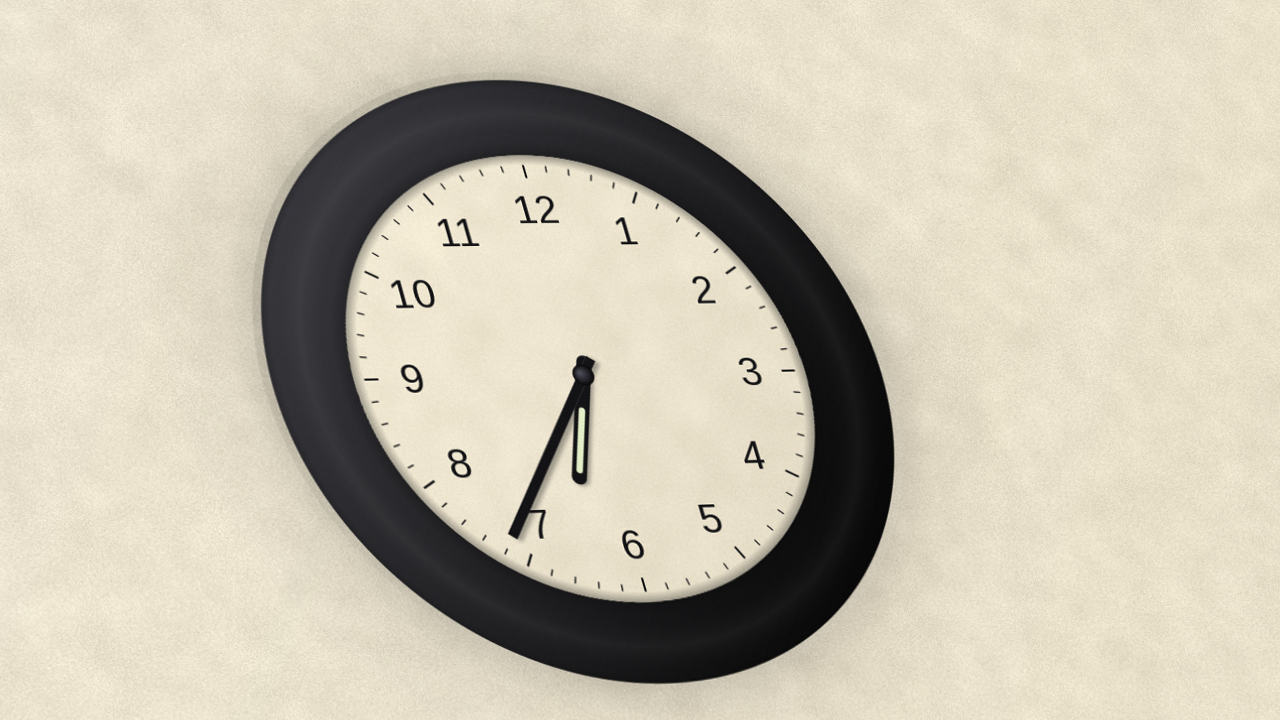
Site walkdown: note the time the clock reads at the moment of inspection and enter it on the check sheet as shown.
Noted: 6:36
